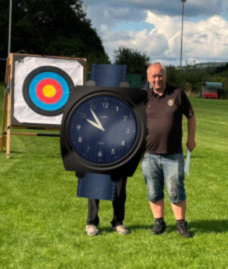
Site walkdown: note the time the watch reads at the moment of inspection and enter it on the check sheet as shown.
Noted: 9:54
